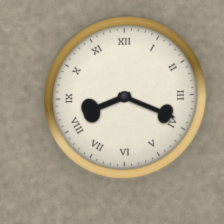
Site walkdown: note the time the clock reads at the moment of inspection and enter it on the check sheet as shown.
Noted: 8:19
